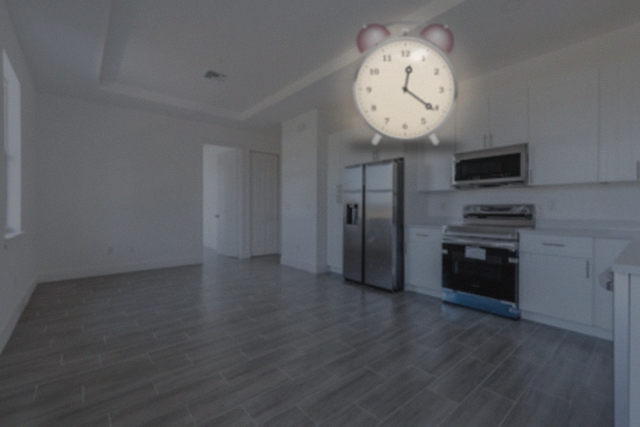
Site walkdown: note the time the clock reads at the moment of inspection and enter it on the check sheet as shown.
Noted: 12:21
